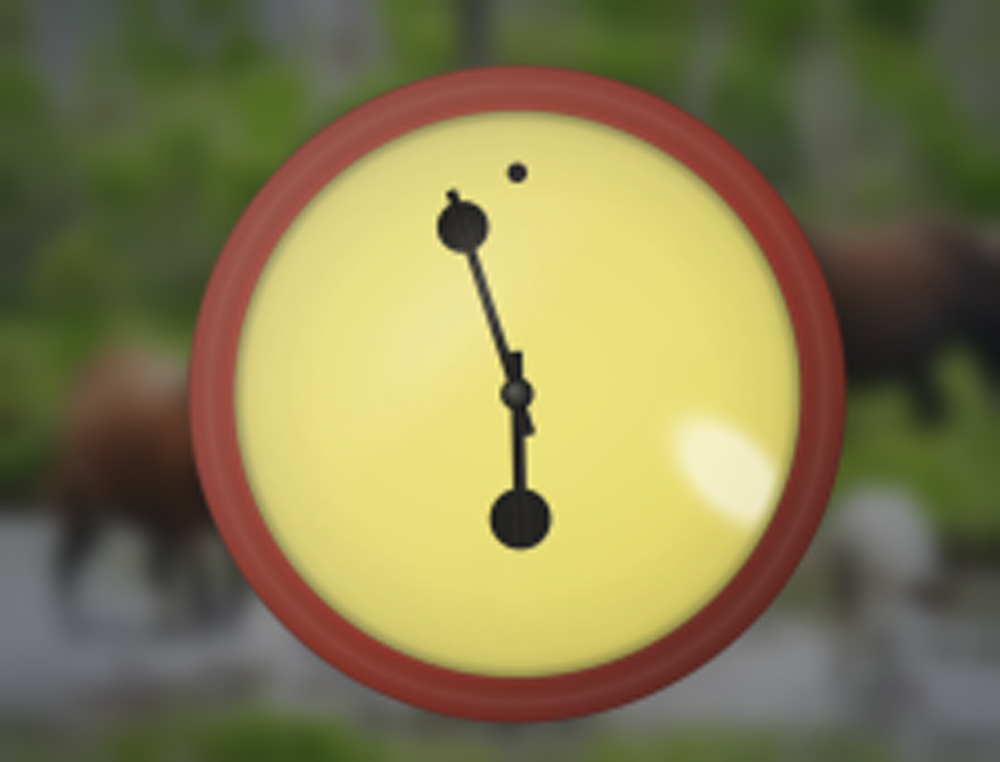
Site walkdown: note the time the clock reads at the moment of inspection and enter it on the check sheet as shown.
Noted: 5:57
